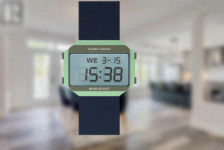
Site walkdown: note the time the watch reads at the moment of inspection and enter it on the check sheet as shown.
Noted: 15:38
